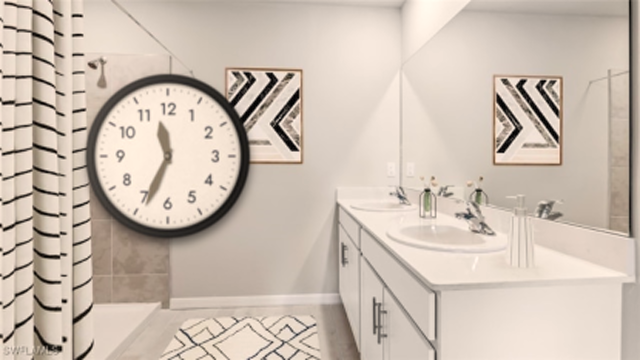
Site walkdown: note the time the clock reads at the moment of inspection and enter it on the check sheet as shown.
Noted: 11:34
